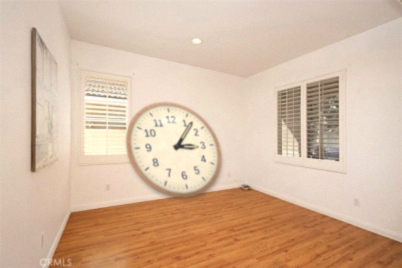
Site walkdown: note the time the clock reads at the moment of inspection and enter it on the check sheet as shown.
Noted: 3:07
